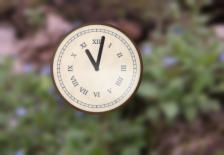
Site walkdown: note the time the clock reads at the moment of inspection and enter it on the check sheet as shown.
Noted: 11:02
